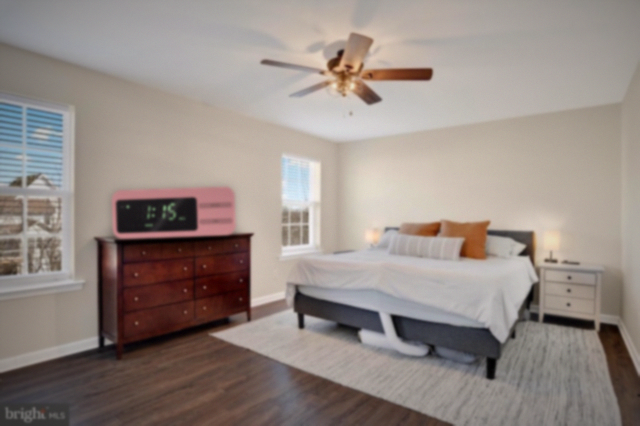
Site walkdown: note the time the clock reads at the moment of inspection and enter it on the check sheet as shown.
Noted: 1:15
